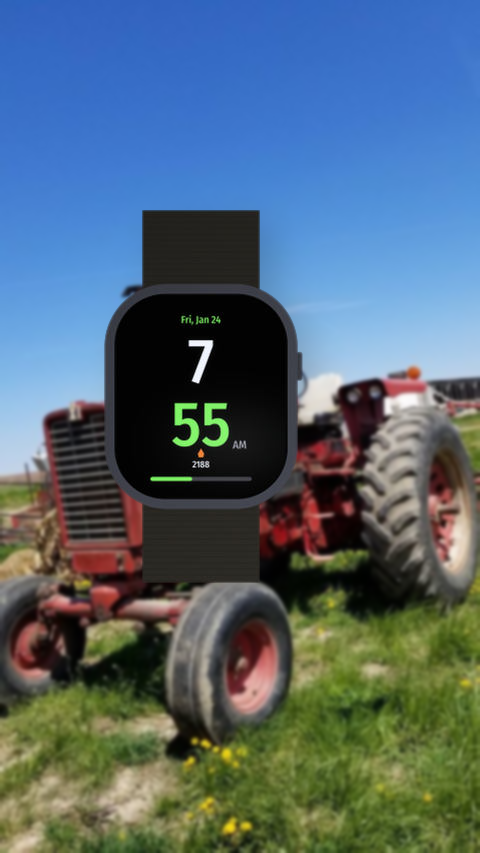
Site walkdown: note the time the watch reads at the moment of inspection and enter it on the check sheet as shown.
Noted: 7:55
